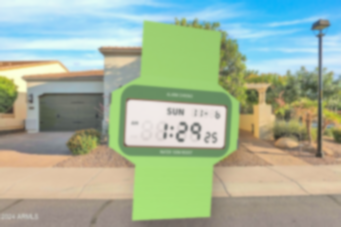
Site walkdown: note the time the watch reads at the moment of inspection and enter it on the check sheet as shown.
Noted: 1:29
